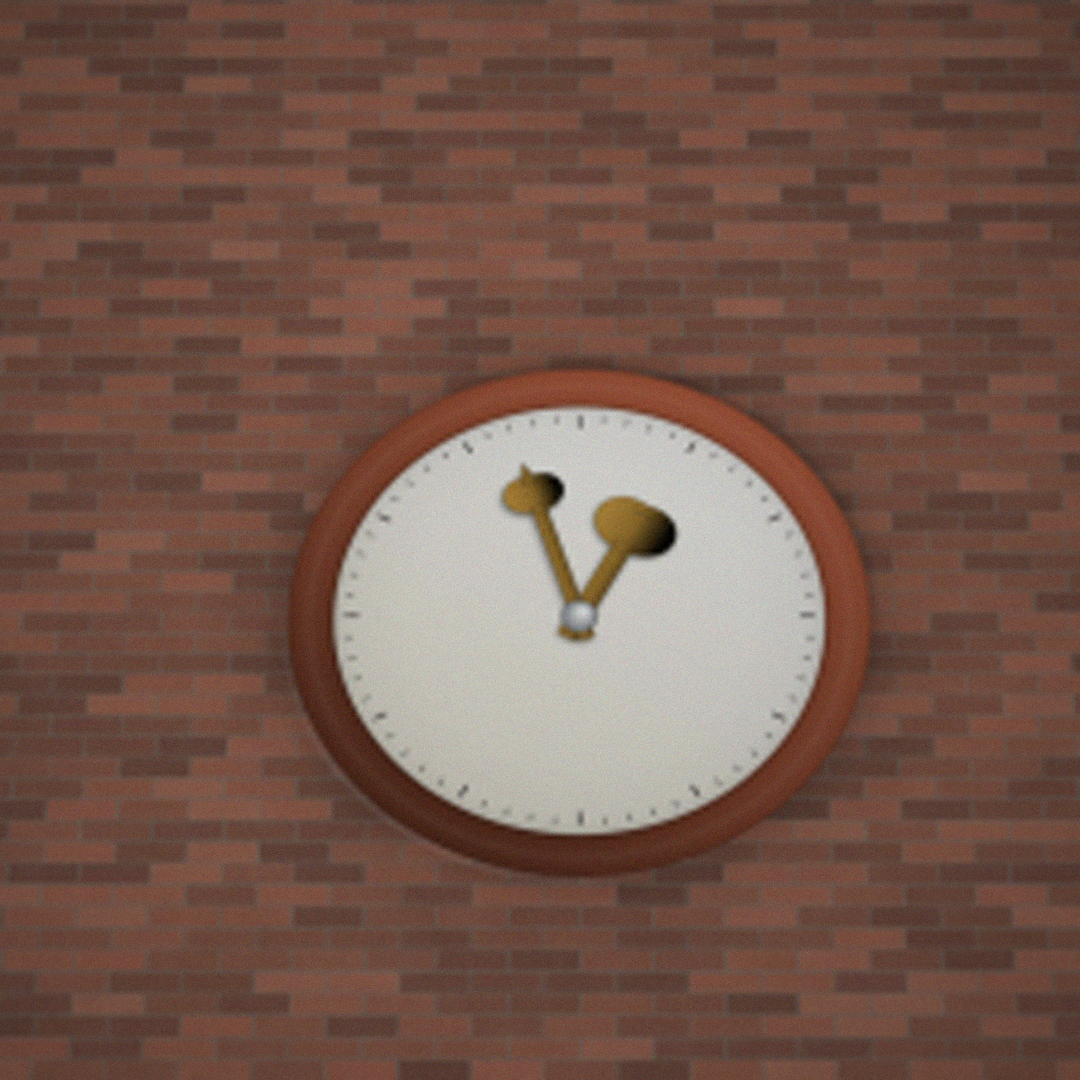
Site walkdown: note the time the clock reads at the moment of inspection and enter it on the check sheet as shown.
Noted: 12:57
